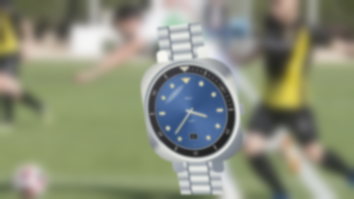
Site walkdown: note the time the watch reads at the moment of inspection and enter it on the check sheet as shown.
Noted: 3:37
